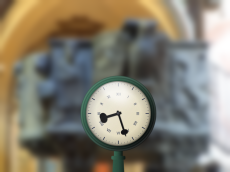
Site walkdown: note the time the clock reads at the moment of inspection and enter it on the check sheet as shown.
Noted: 8:27
